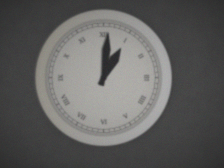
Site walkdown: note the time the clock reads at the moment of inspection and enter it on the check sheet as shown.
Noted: 1:01
